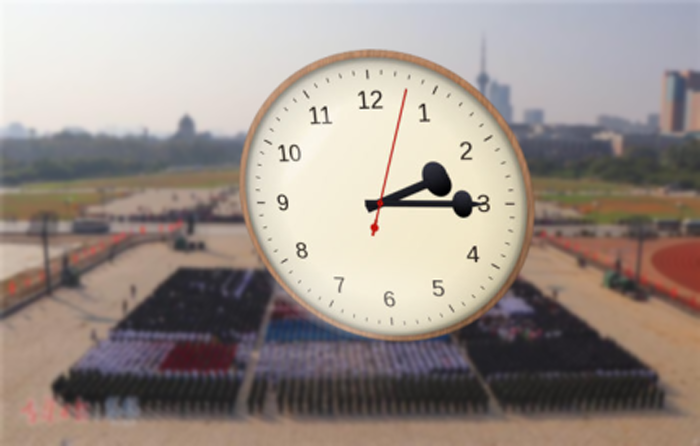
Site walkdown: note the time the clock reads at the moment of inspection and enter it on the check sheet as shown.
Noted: 2:15:03
